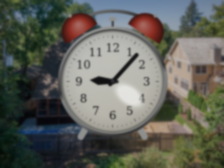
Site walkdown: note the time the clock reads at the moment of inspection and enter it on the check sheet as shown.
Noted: 9:07
